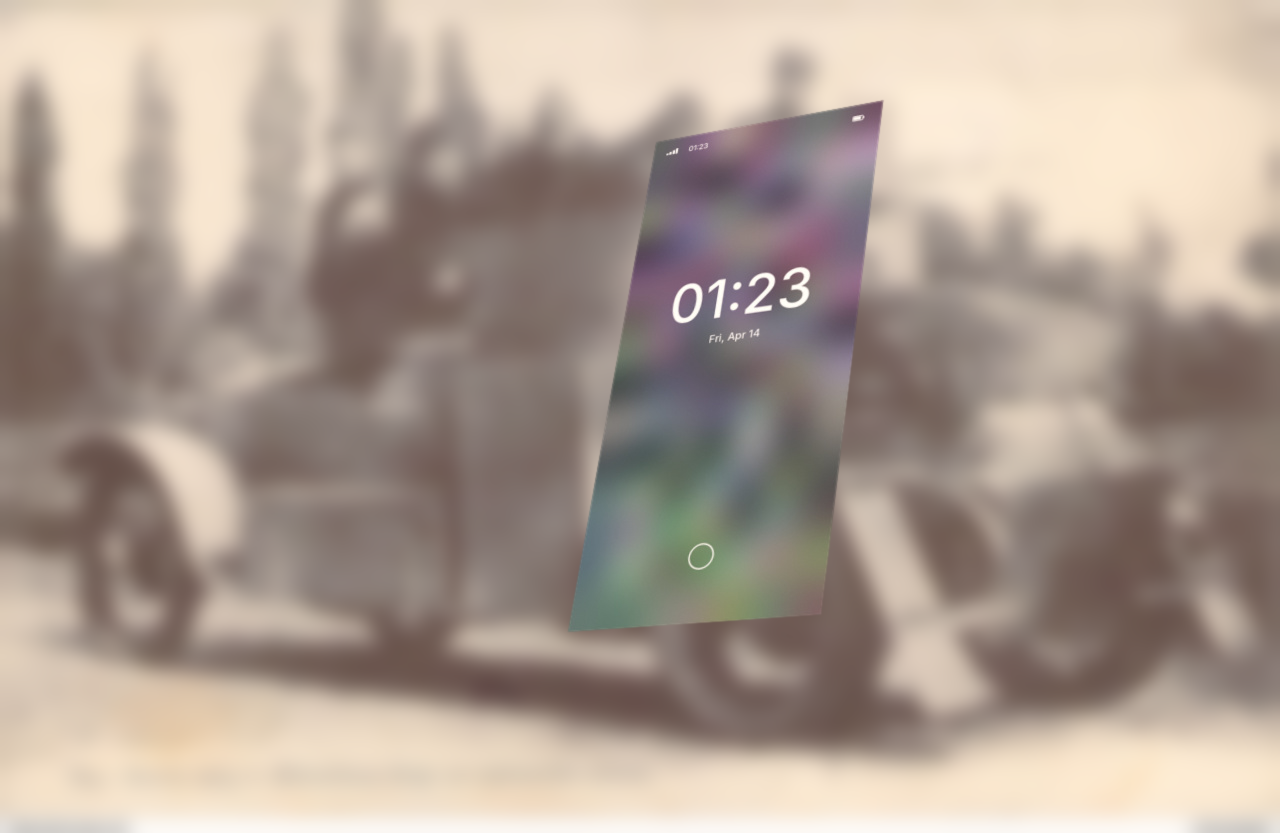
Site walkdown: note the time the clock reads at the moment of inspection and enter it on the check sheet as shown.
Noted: 1:23
